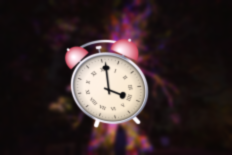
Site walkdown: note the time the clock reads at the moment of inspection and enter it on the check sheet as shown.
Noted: 4:01
